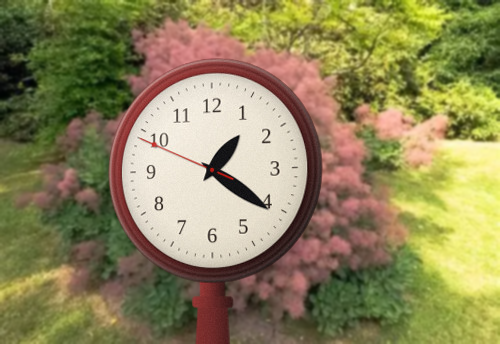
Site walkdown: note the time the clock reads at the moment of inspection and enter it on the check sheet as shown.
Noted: 1:20:49
